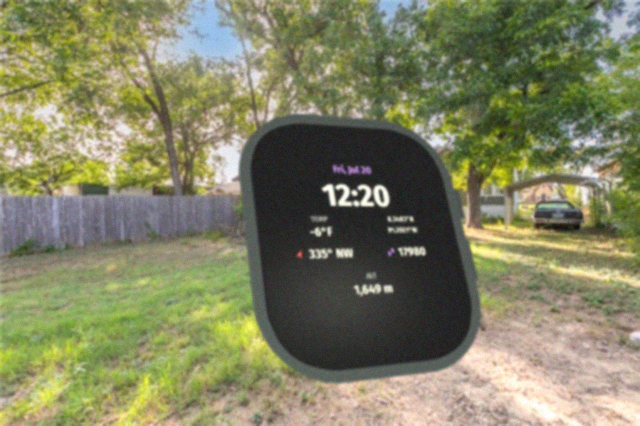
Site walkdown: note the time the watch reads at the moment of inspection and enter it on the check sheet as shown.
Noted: 12:20
